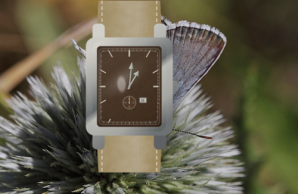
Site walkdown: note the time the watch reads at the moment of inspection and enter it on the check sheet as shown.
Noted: 1:01
